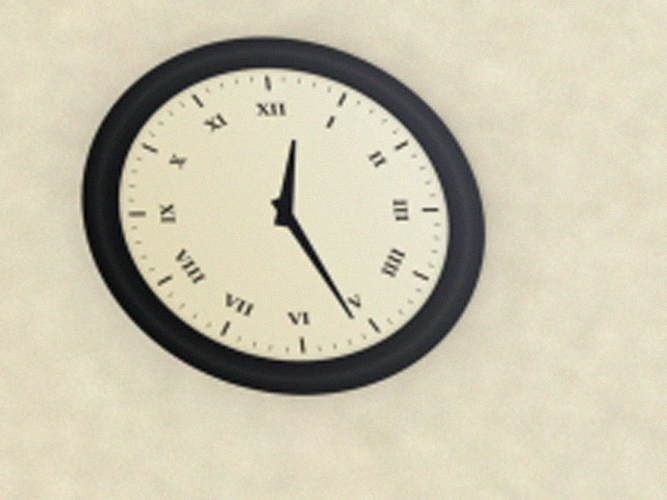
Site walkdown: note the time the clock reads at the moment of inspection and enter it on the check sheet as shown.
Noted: 12:26
